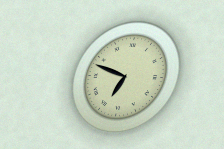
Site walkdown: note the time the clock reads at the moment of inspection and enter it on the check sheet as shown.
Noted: 6:48
